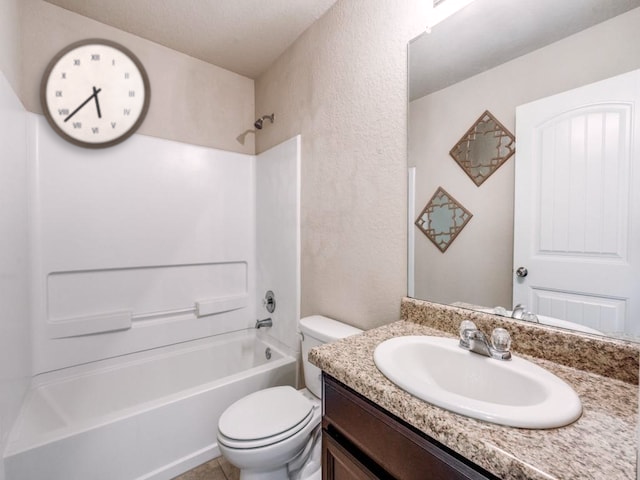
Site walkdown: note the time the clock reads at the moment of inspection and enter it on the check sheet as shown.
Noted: 5:38
